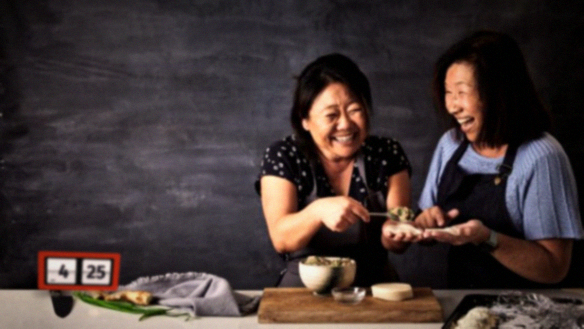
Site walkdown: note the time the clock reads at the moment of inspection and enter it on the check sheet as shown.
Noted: 4:25
